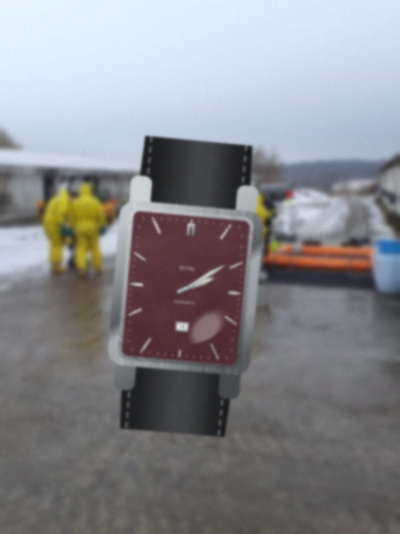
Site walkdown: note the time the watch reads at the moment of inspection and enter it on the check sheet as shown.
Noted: 2:09
